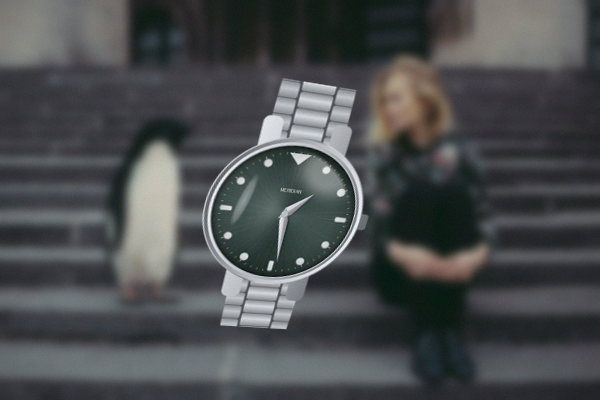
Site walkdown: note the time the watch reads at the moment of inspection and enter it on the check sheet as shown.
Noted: 1:29
